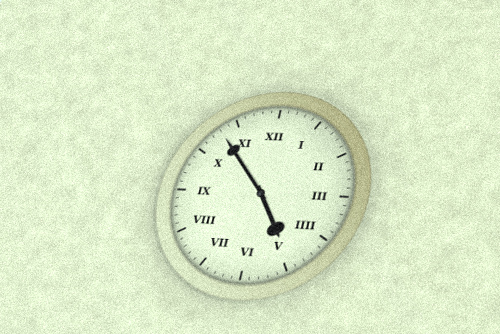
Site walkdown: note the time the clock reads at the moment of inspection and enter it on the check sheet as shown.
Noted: 4:53
